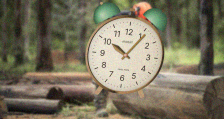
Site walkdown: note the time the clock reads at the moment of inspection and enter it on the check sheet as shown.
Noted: 10:06
